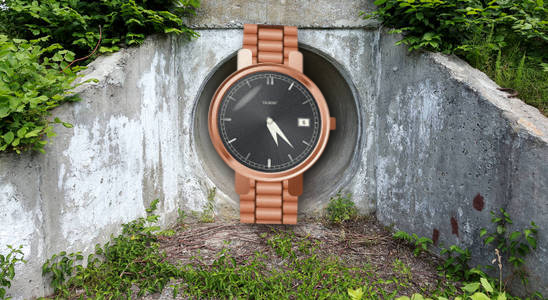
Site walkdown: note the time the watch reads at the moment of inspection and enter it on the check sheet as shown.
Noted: 5:23
